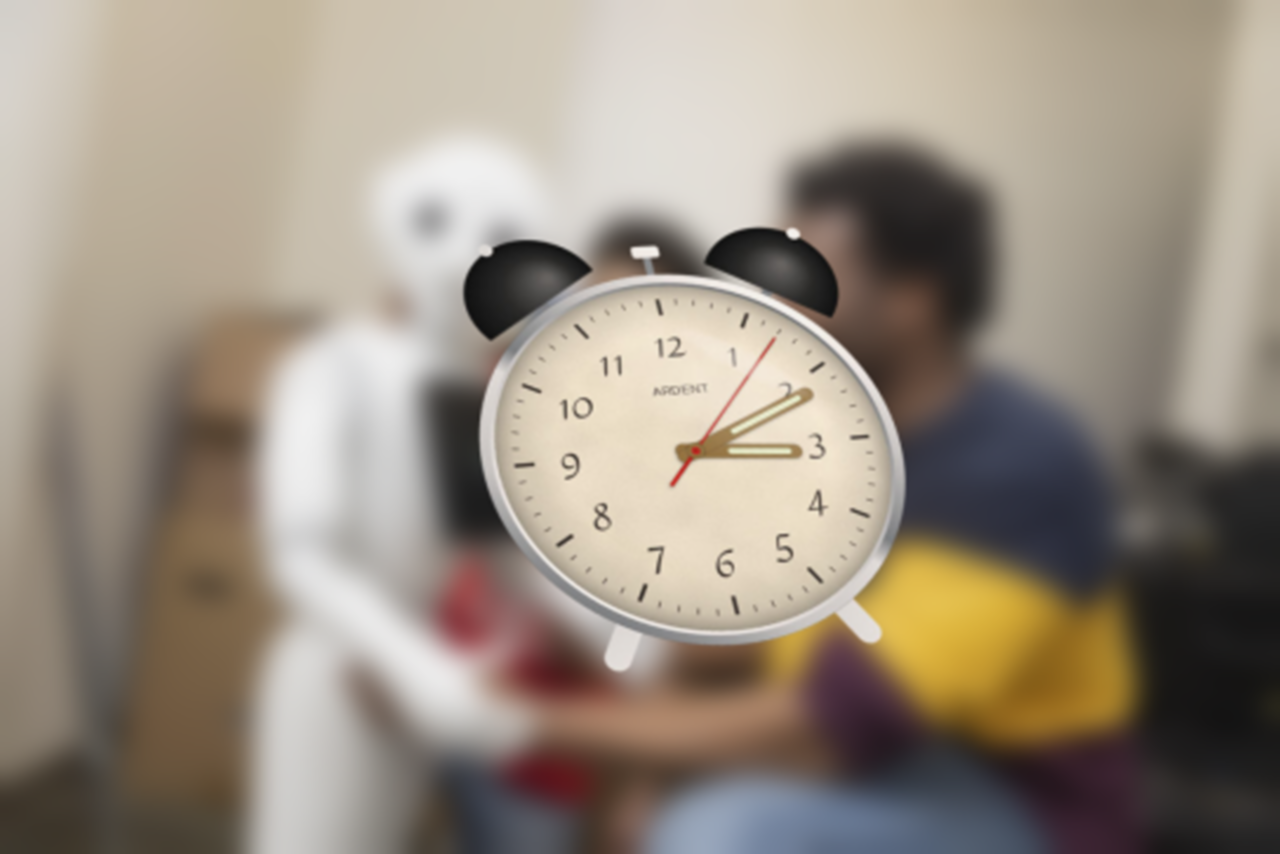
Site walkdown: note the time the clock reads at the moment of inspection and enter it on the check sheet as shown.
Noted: 3:11:07
